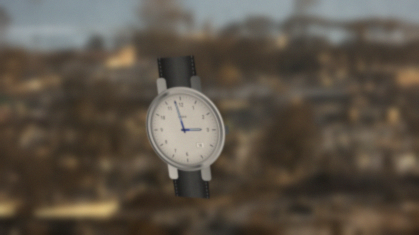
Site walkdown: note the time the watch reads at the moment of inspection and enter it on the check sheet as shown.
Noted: 2:58
